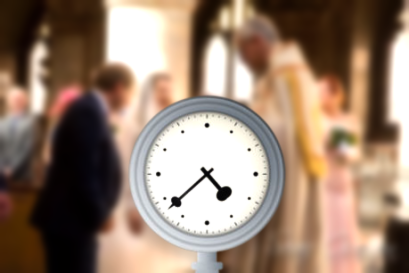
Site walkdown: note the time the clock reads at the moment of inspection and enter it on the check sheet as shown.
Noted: 4:38
